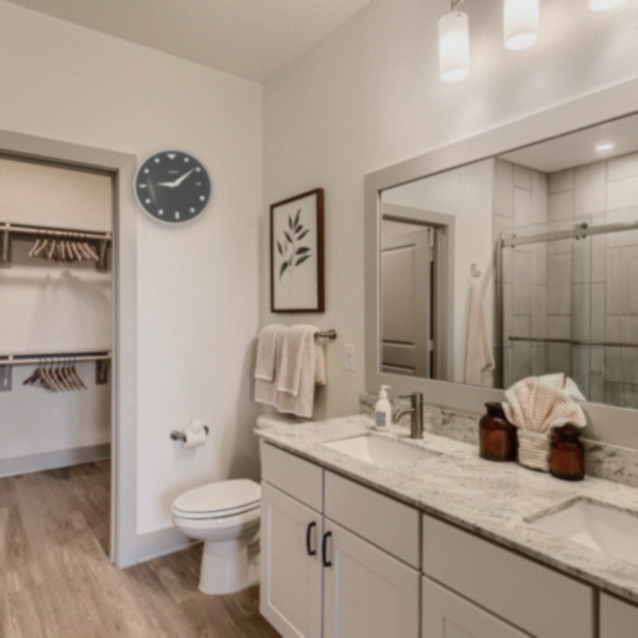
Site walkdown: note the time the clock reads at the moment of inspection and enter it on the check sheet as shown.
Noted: 9:09
